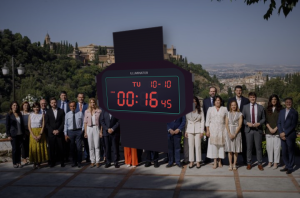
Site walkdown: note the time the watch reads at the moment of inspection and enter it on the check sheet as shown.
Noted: 0:16:45
